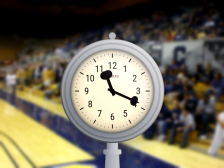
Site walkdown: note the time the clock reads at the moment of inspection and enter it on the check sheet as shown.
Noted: 11:19
